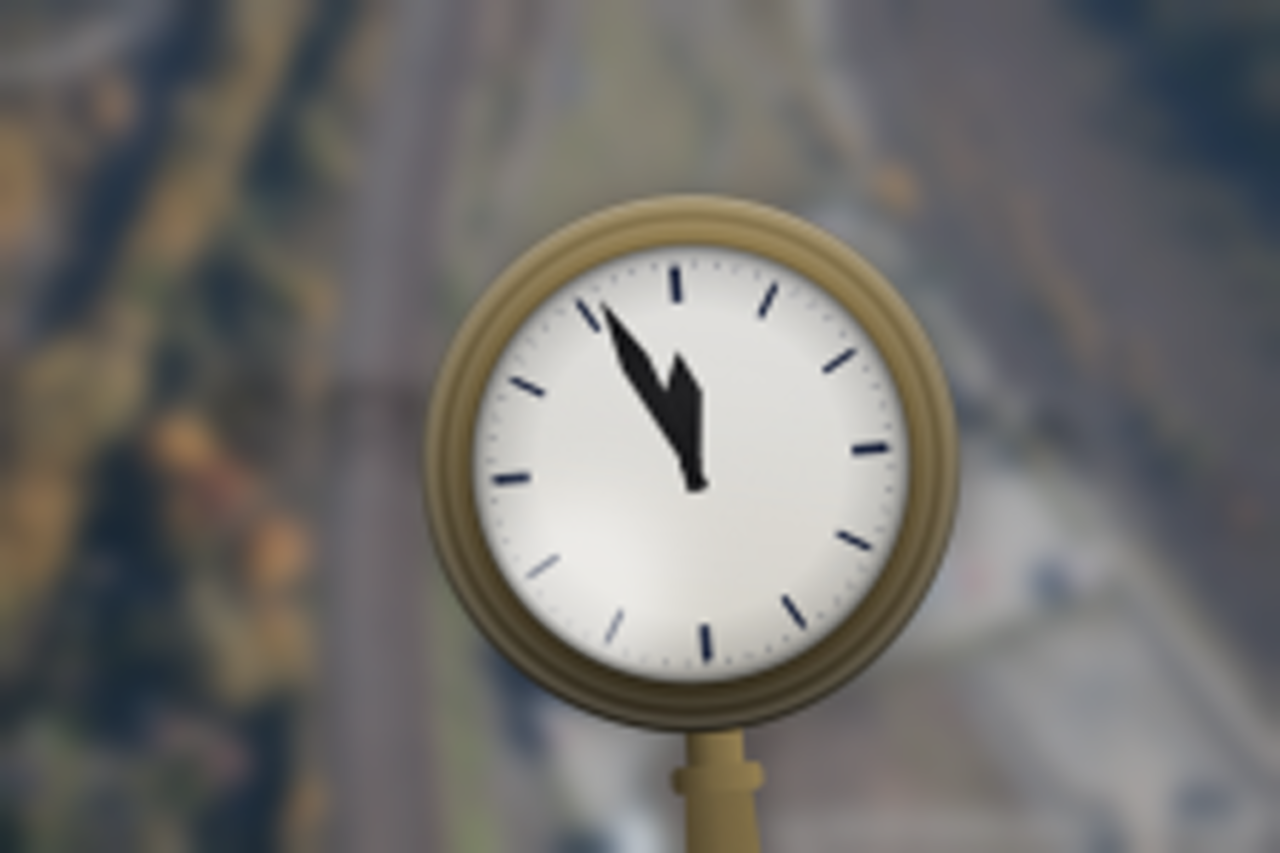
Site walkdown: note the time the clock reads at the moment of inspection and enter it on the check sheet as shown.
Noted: 11:56
